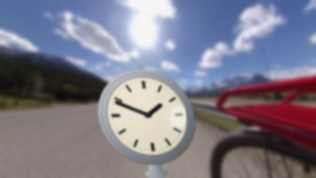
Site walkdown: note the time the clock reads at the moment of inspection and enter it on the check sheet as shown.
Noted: 1:49
